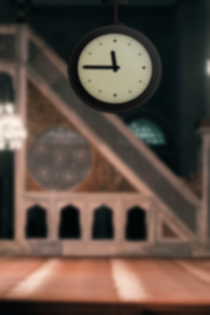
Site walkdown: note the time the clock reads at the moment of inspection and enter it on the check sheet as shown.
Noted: 11:45
